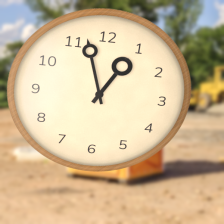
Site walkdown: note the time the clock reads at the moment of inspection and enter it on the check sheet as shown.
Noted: 12:57
